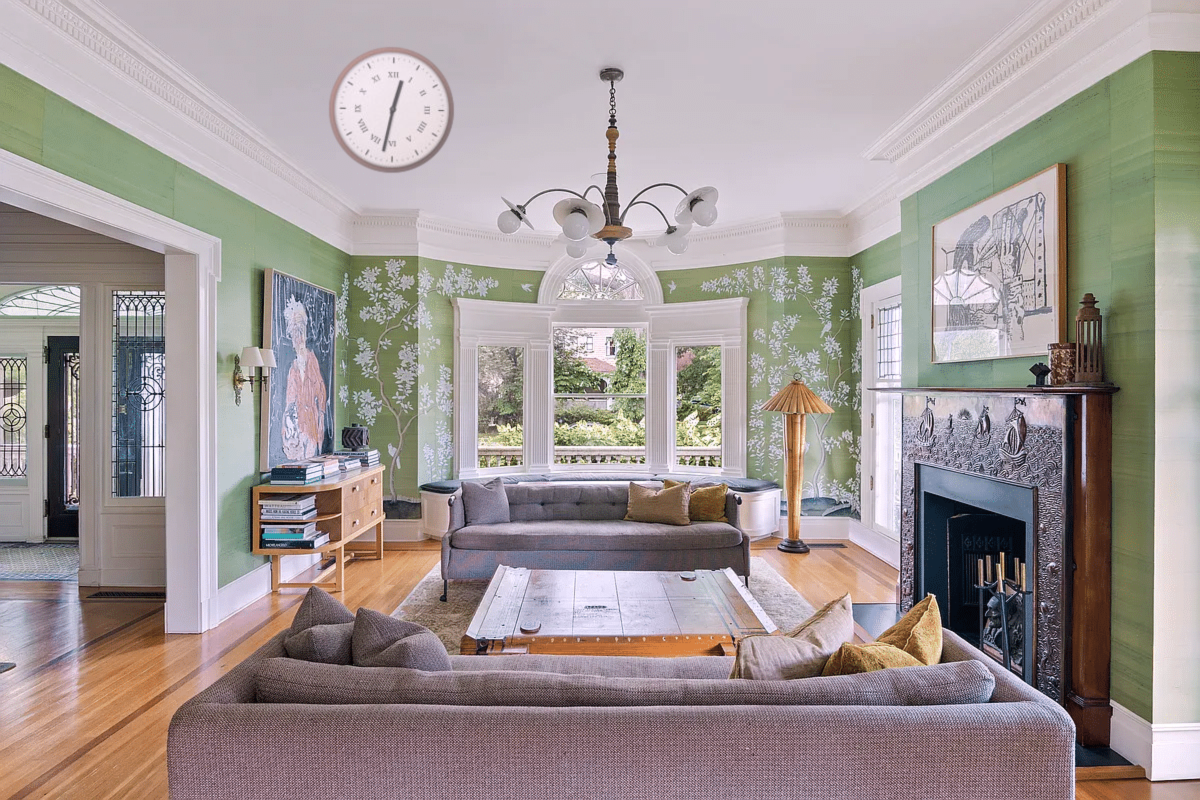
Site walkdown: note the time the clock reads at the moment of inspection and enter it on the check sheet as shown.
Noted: 12:32
